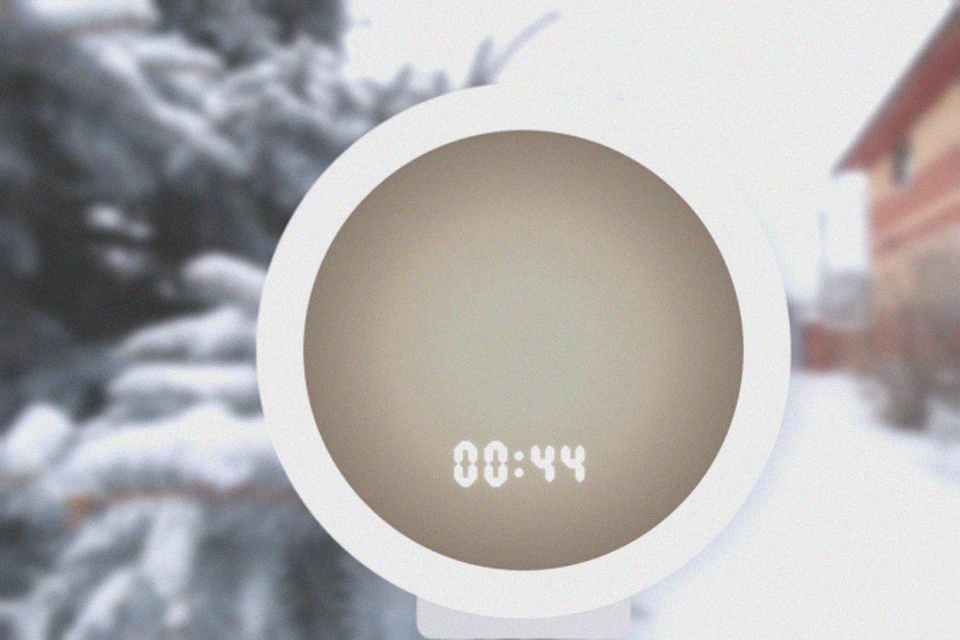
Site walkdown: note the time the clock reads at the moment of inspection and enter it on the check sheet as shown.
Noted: 0:44
